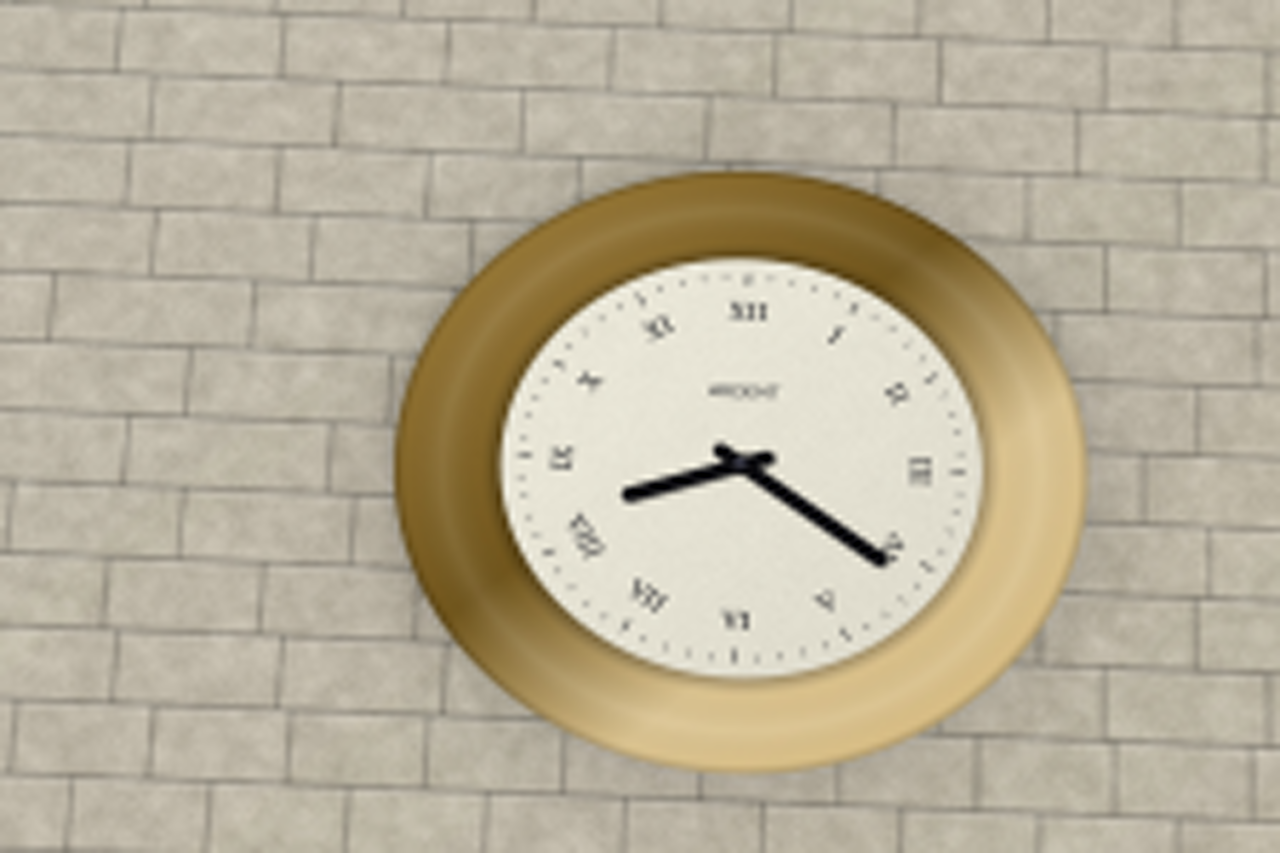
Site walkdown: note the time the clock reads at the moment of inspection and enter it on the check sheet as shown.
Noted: 8:21
